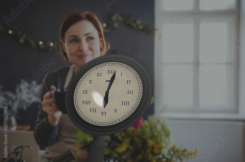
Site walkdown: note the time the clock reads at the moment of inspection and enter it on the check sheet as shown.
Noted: 6:02
